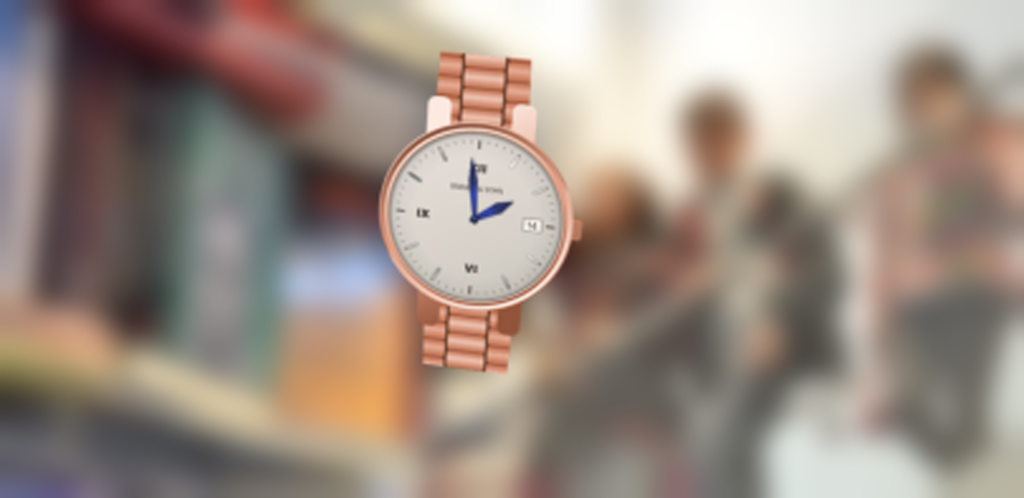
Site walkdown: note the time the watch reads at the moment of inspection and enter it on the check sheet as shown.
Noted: 1:59
